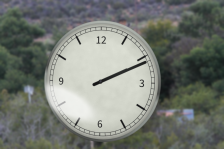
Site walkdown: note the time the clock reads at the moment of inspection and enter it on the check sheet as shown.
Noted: 2:11
